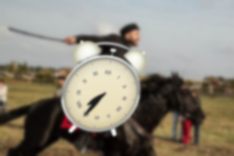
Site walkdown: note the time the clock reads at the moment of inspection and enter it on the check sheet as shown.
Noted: 7:35
